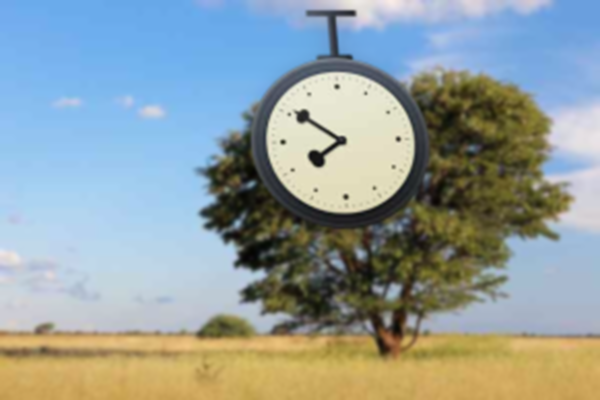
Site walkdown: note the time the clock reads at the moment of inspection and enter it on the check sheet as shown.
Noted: 7:51
